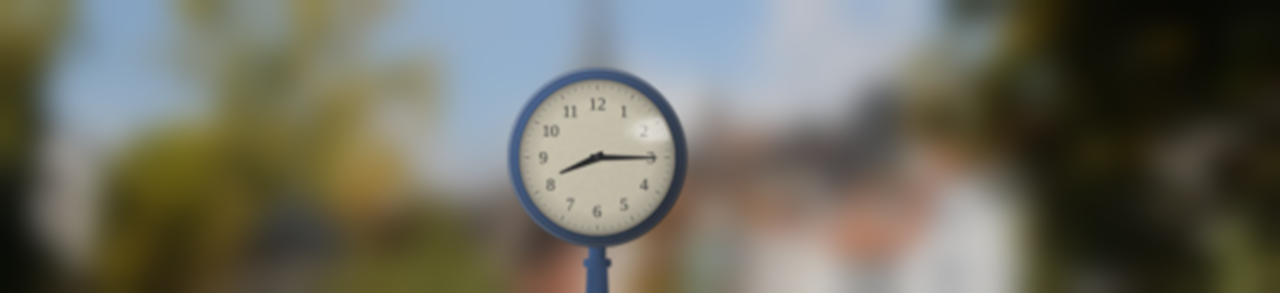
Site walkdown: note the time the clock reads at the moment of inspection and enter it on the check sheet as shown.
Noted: 8:15
